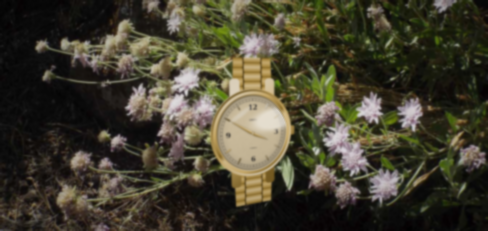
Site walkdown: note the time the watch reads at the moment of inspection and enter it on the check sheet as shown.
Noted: 3:50
